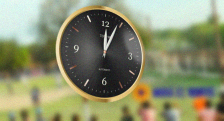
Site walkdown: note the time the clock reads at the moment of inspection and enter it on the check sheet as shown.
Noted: 12:04
